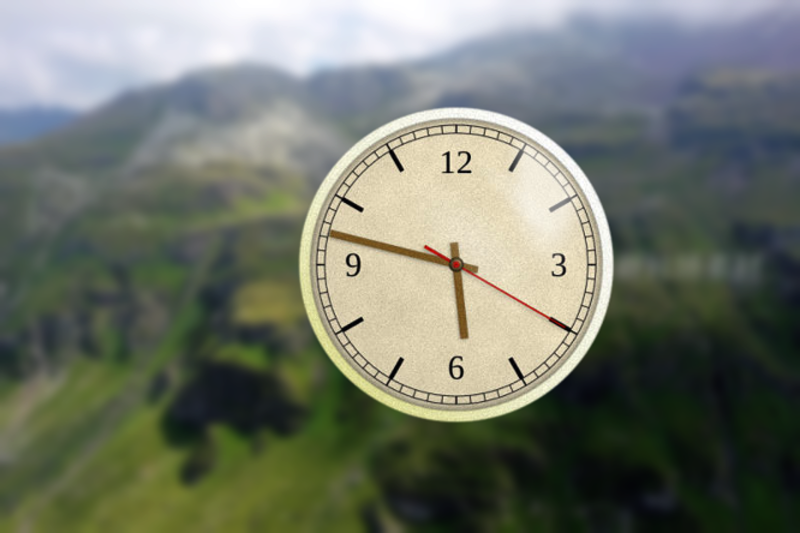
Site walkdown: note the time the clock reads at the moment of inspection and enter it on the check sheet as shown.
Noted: 5:47:20
